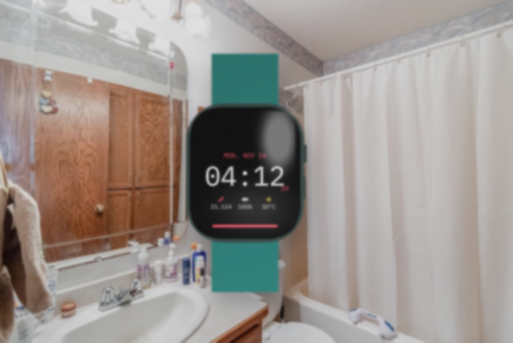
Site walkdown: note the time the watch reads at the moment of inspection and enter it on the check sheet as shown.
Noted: 4:12
